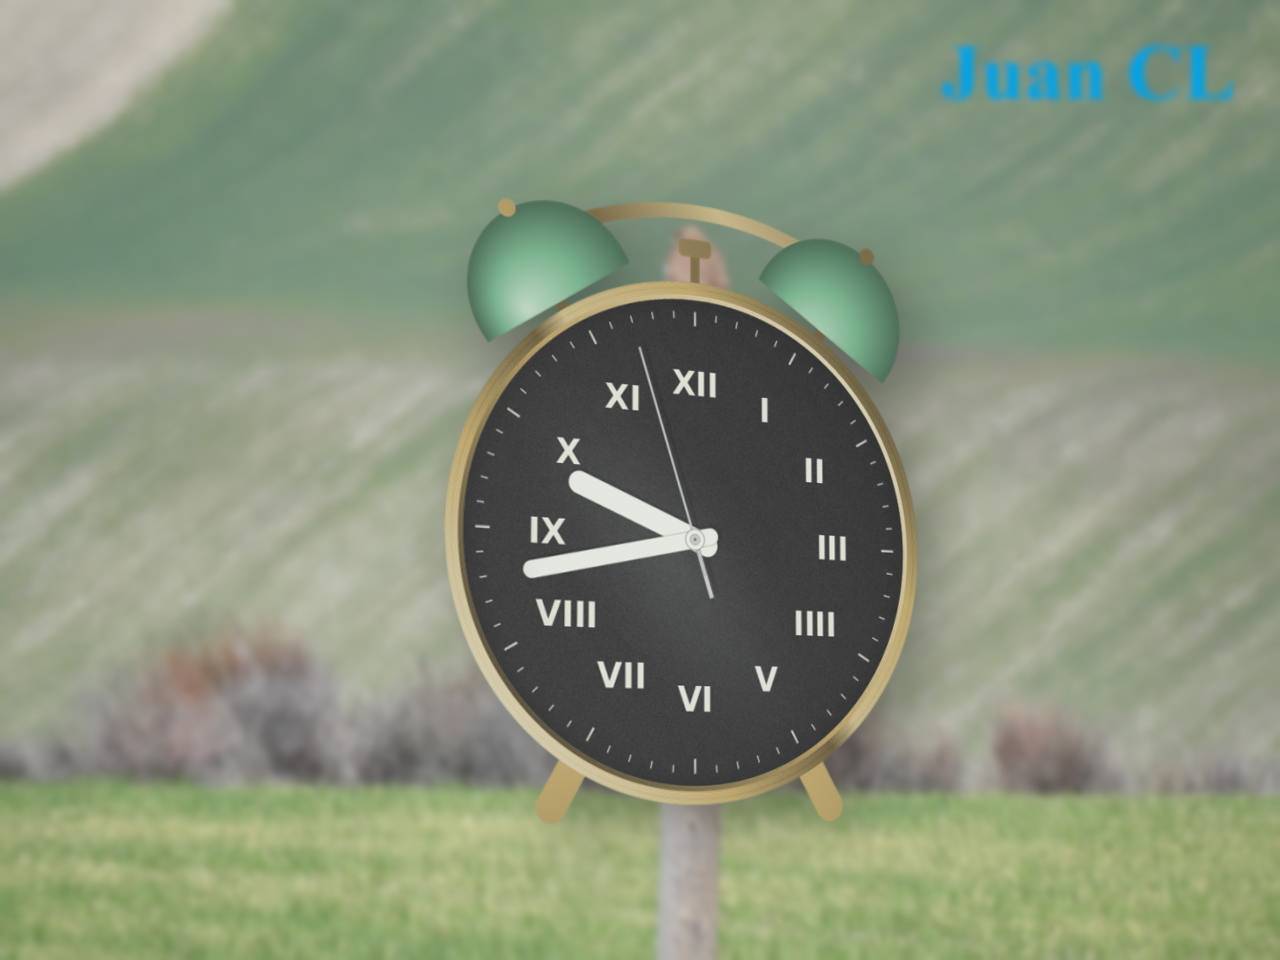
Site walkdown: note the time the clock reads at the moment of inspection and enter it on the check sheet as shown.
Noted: 9:42:57
